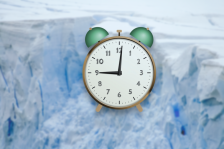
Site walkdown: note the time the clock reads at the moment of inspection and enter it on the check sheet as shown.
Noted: 9:01
